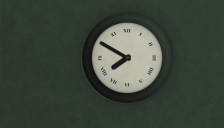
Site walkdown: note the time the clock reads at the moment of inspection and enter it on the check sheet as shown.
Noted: 7:50
